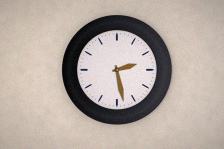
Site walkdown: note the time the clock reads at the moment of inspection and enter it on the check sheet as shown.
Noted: 2:28
